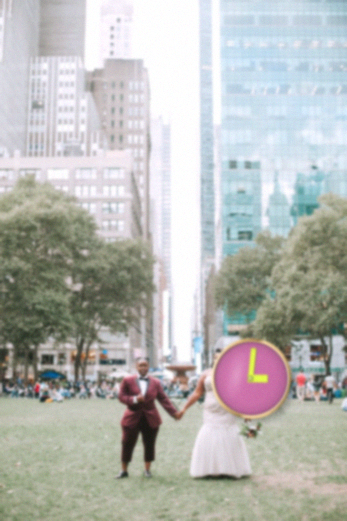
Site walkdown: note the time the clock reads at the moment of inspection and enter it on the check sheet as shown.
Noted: 3:01
